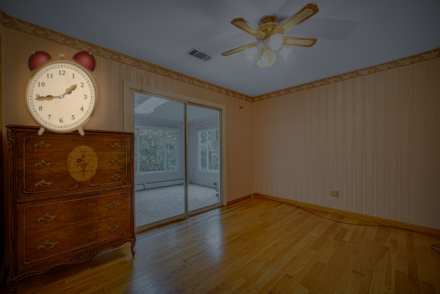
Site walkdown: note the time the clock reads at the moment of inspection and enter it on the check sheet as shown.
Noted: 1:44
